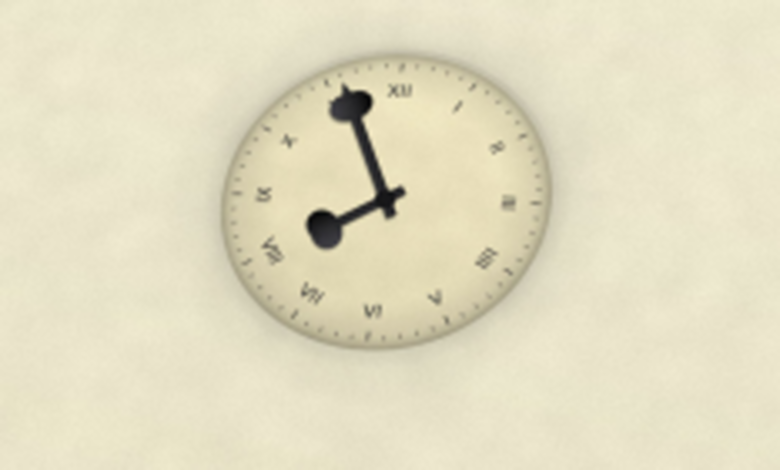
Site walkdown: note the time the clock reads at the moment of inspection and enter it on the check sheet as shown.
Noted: 7:56
